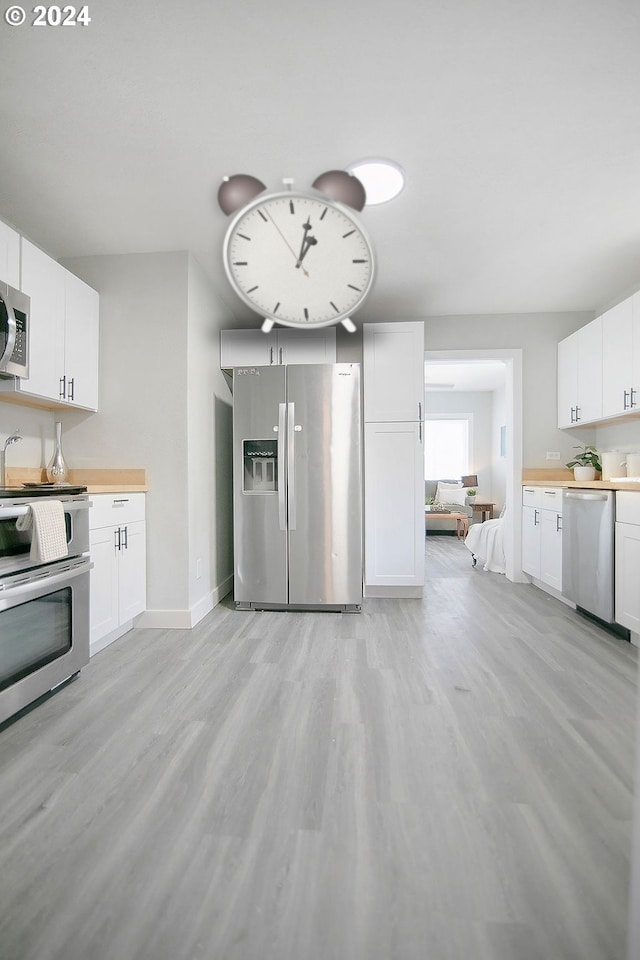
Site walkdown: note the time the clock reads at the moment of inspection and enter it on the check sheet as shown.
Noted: 1:02:56
